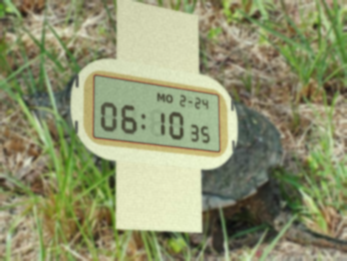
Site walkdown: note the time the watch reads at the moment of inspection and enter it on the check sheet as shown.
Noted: 6:10:35
